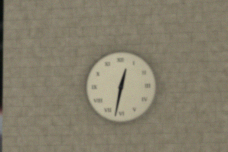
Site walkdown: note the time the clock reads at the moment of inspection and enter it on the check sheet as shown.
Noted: 12:32
